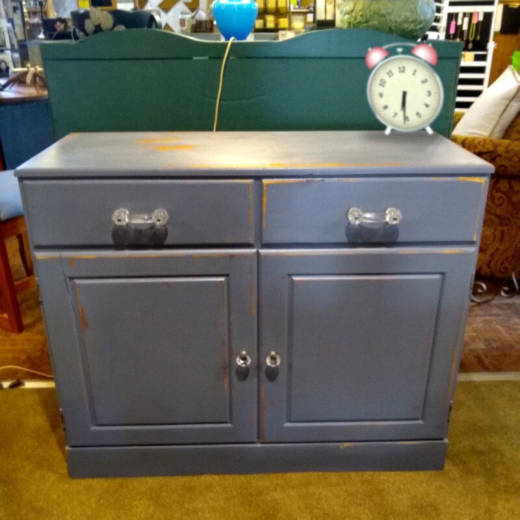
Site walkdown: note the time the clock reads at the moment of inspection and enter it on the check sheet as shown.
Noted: 6:31
